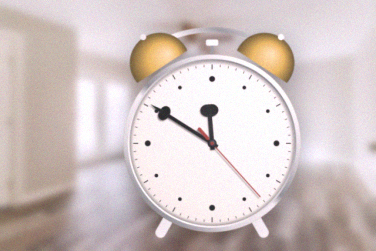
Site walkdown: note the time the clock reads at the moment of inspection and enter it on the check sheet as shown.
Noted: 11:50:23
